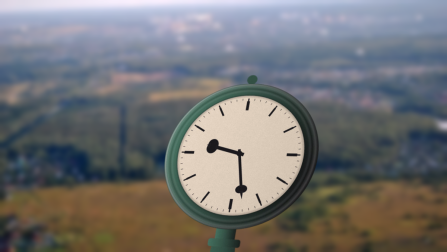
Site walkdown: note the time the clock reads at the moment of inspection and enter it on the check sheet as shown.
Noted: 9:28
